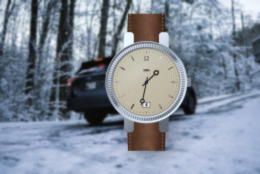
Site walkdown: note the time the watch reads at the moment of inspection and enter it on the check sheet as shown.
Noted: 1:32
